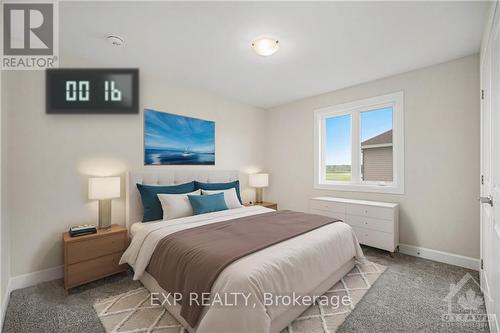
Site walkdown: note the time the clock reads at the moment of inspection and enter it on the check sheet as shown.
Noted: 0:16
